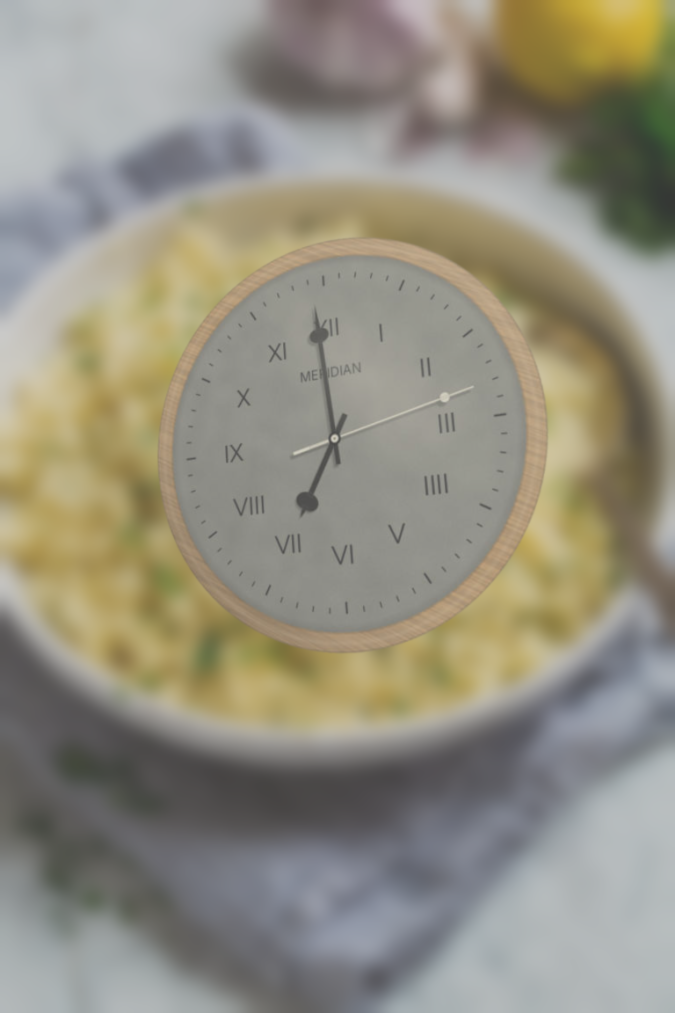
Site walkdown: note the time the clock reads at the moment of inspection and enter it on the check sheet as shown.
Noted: 6:59:13
